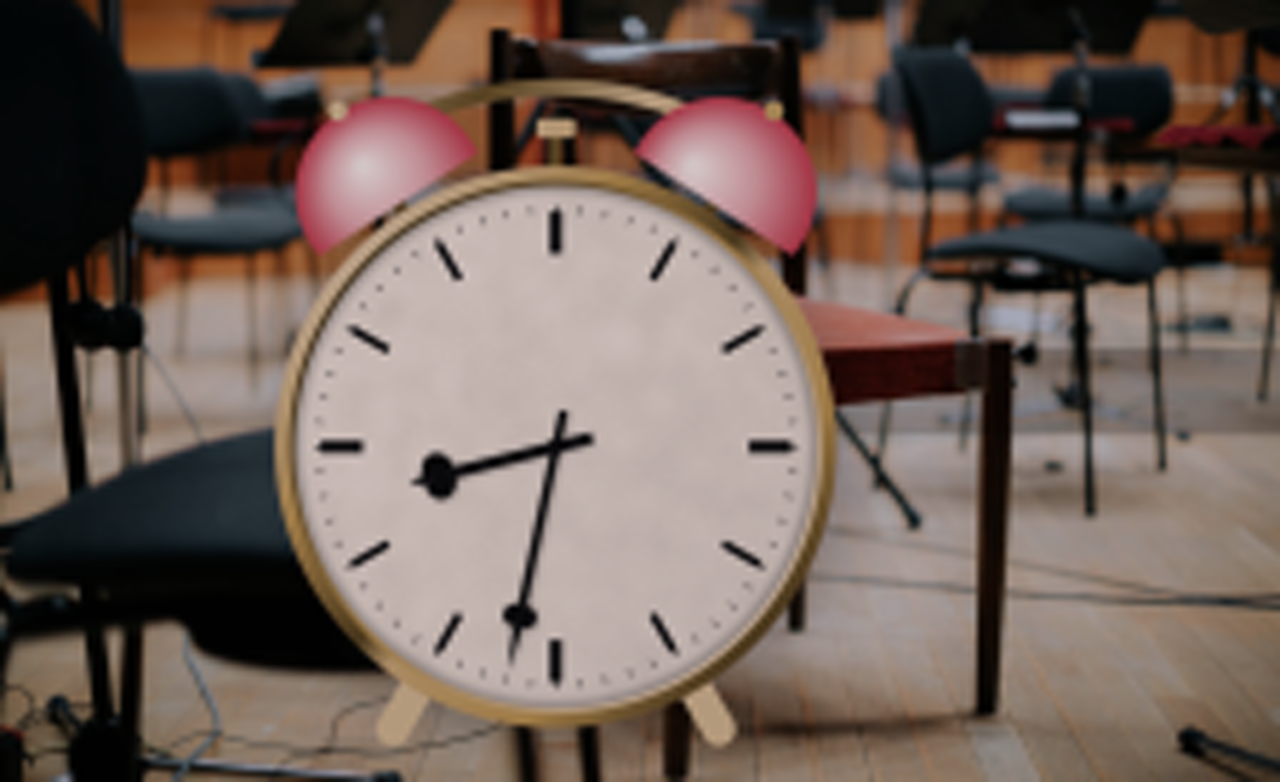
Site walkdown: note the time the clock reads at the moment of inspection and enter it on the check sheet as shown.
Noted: 8:32
